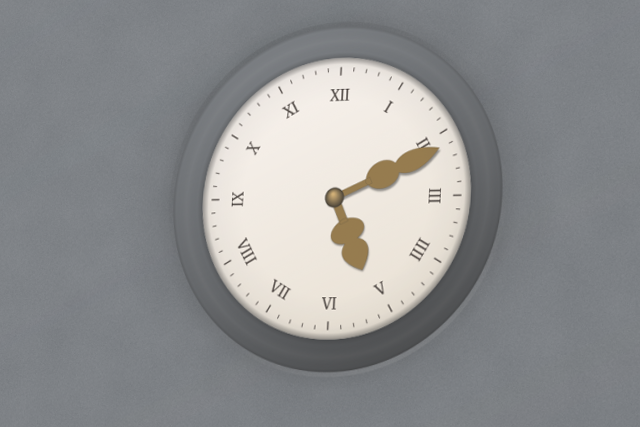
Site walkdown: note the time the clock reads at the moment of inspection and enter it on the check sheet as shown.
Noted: 5:11
